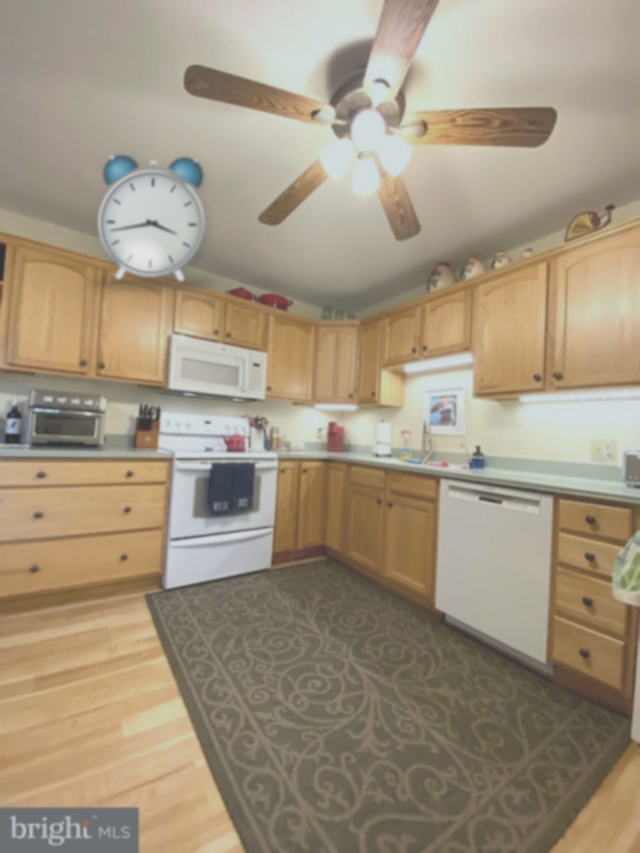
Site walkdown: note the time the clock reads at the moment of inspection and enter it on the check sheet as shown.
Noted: 3:43
